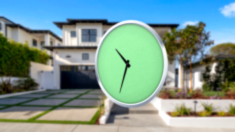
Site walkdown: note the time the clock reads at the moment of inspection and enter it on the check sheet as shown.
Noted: 10:33
